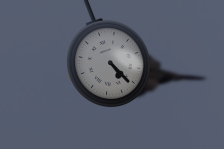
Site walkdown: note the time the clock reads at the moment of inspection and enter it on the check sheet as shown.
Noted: 5:26
